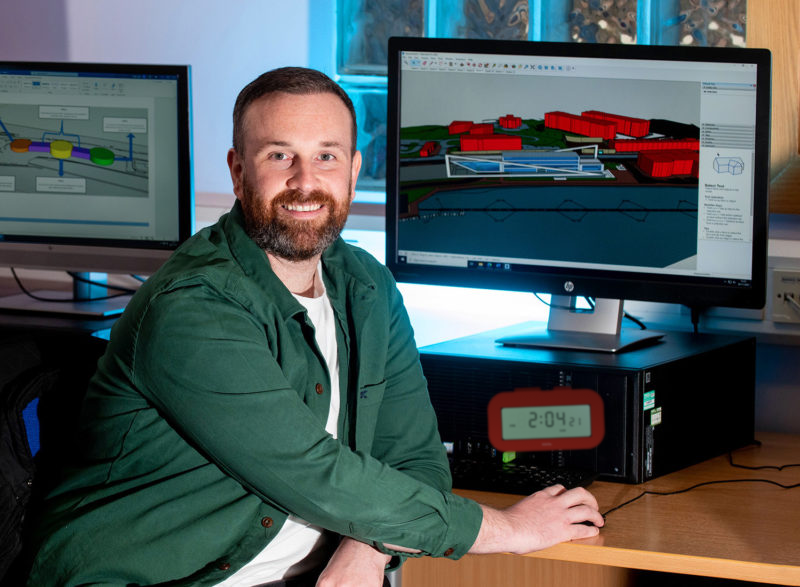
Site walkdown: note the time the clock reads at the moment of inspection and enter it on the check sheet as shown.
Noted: 2:04
